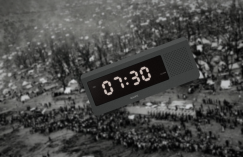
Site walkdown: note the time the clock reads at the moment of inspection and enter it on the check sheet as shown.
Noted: 7:30
